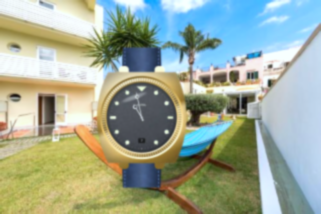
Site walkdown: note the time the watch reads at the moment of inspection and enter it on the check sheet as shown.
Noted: 10:58
